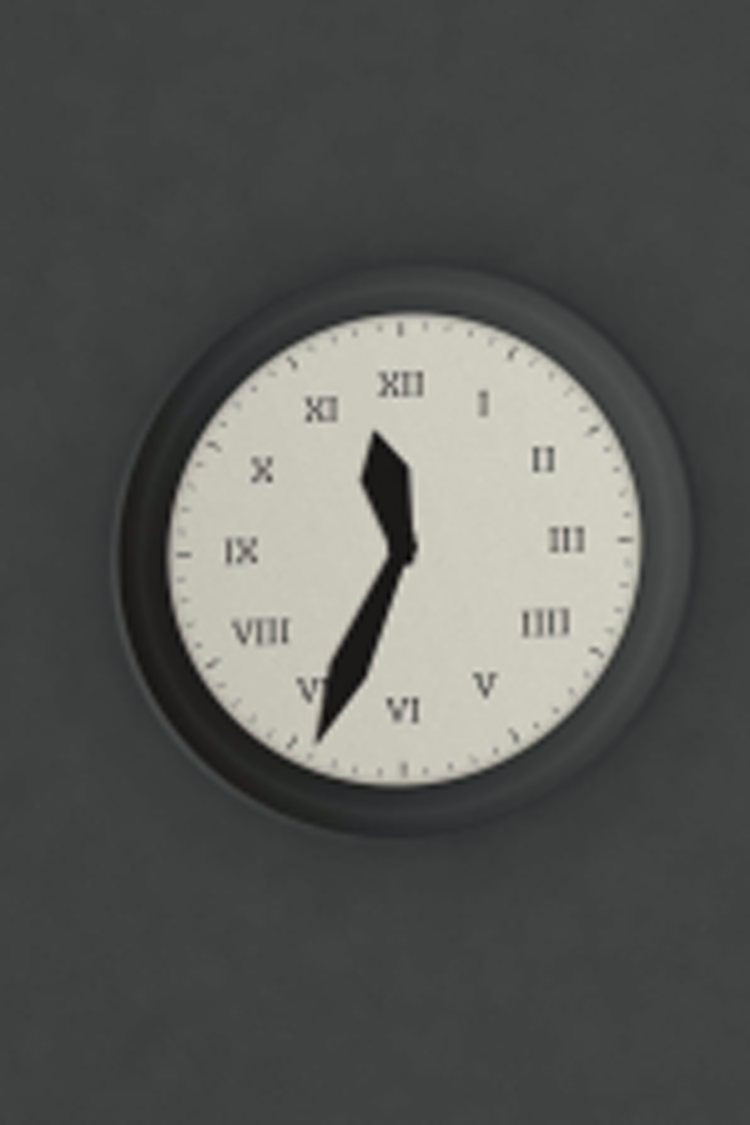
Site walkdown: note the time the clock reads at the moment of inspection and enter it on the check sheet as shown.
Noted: 11:34
